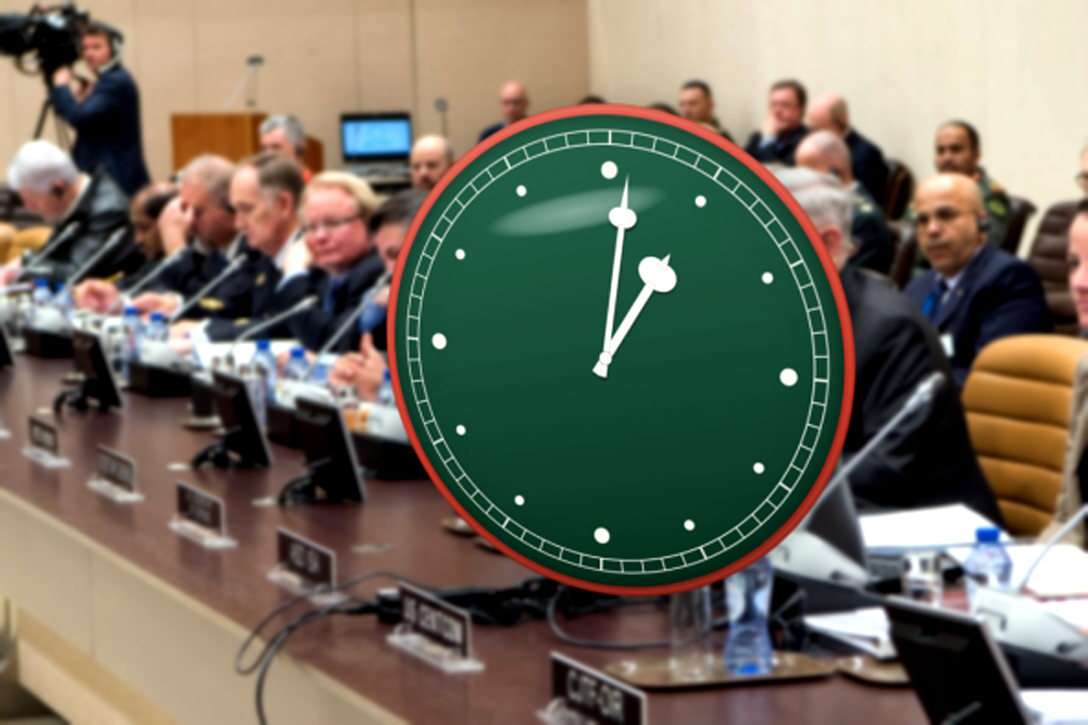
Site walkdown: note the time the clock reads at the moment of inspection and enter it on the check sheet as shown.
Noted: 1:01
